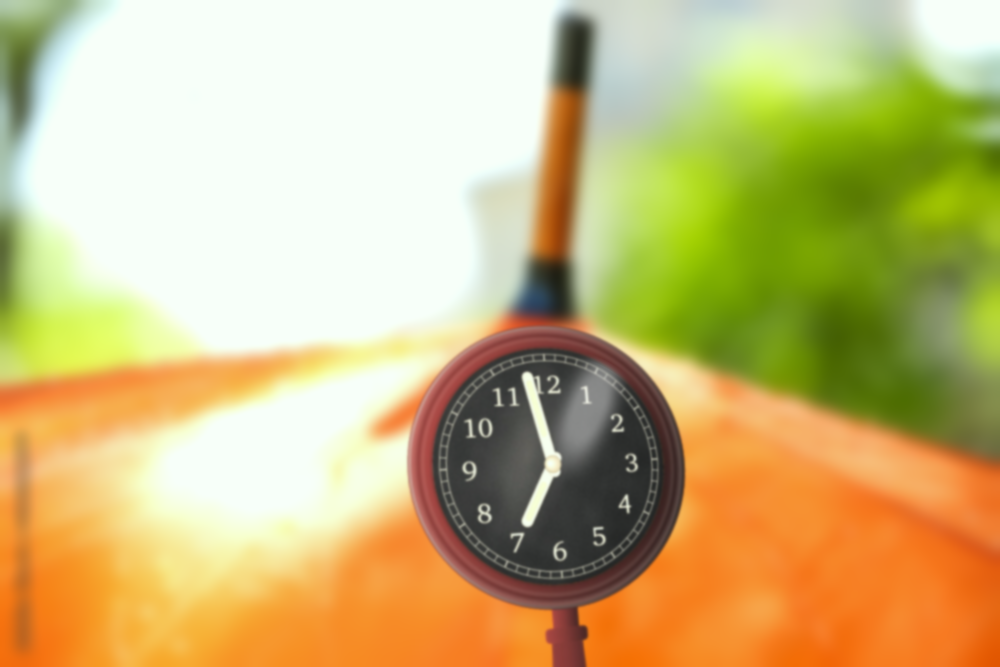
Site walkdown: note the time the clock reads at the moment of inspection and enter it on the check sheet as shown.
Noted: 6:58
